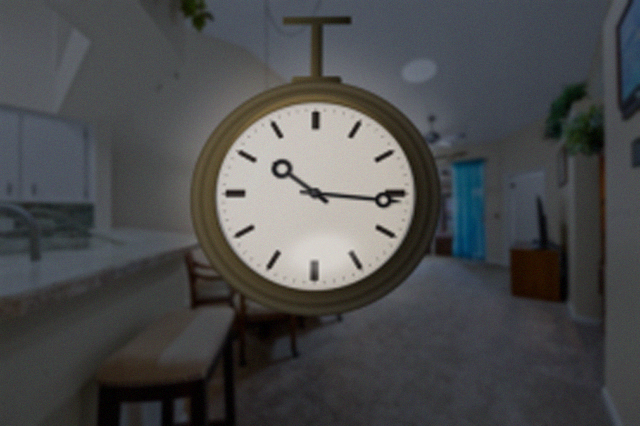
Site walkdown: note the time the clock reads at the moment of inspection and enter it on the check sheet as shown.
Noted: 10:16
